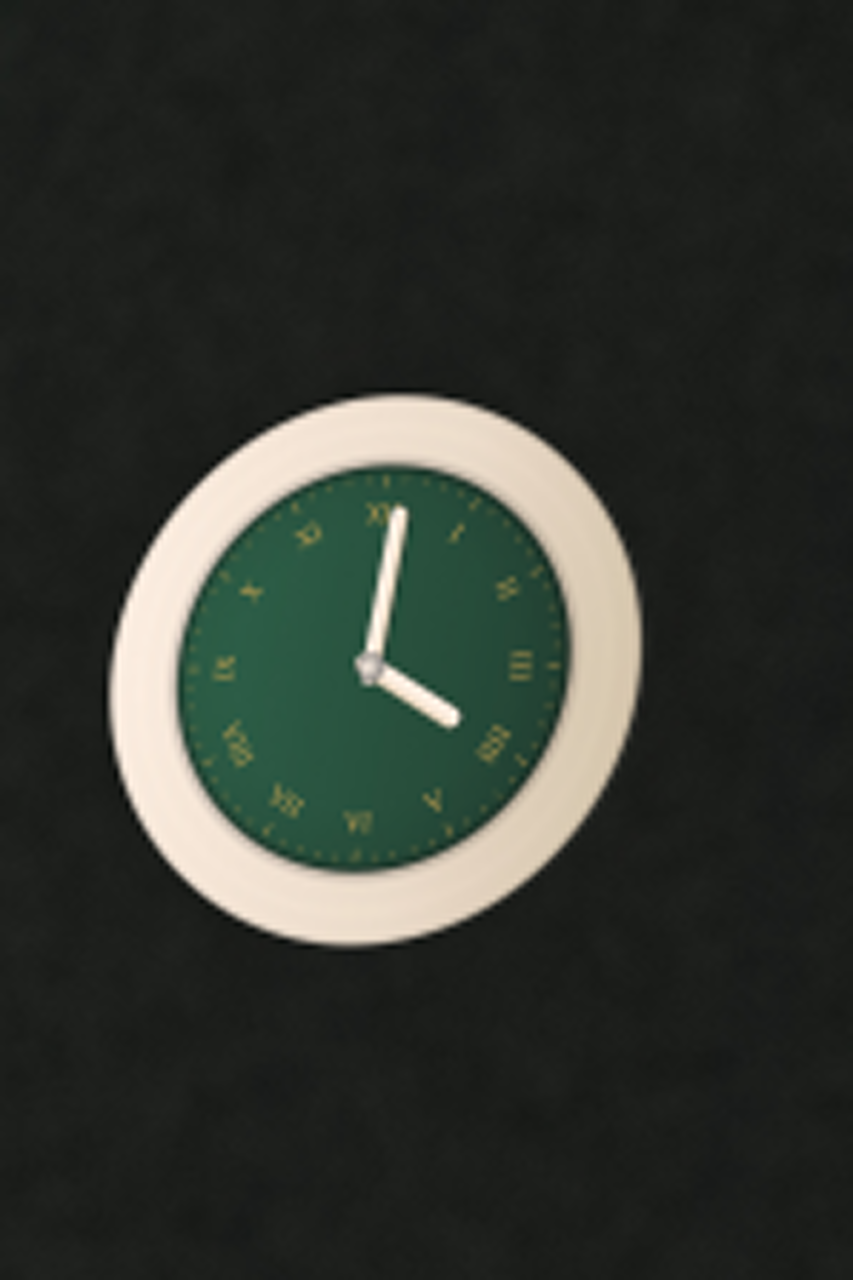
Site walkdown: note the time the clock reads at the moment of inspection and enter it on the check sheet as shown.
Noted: 4:01
